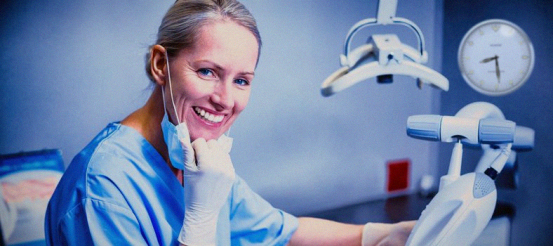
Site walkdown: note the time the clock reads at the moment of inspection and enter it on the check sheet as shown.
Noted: 8:29
